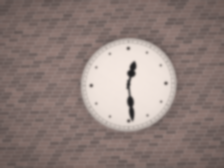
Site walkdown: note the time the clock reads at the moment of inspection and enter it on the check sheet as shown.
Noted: 12:29
